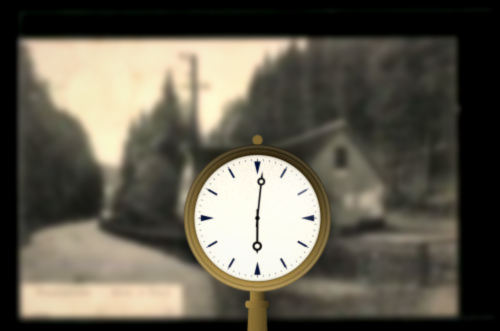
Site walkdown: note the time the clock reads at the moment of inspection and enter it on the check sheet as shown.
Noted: 6:01
